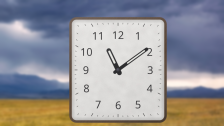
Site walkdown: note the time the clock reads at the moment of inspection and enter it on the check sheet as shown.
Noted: 11:09
